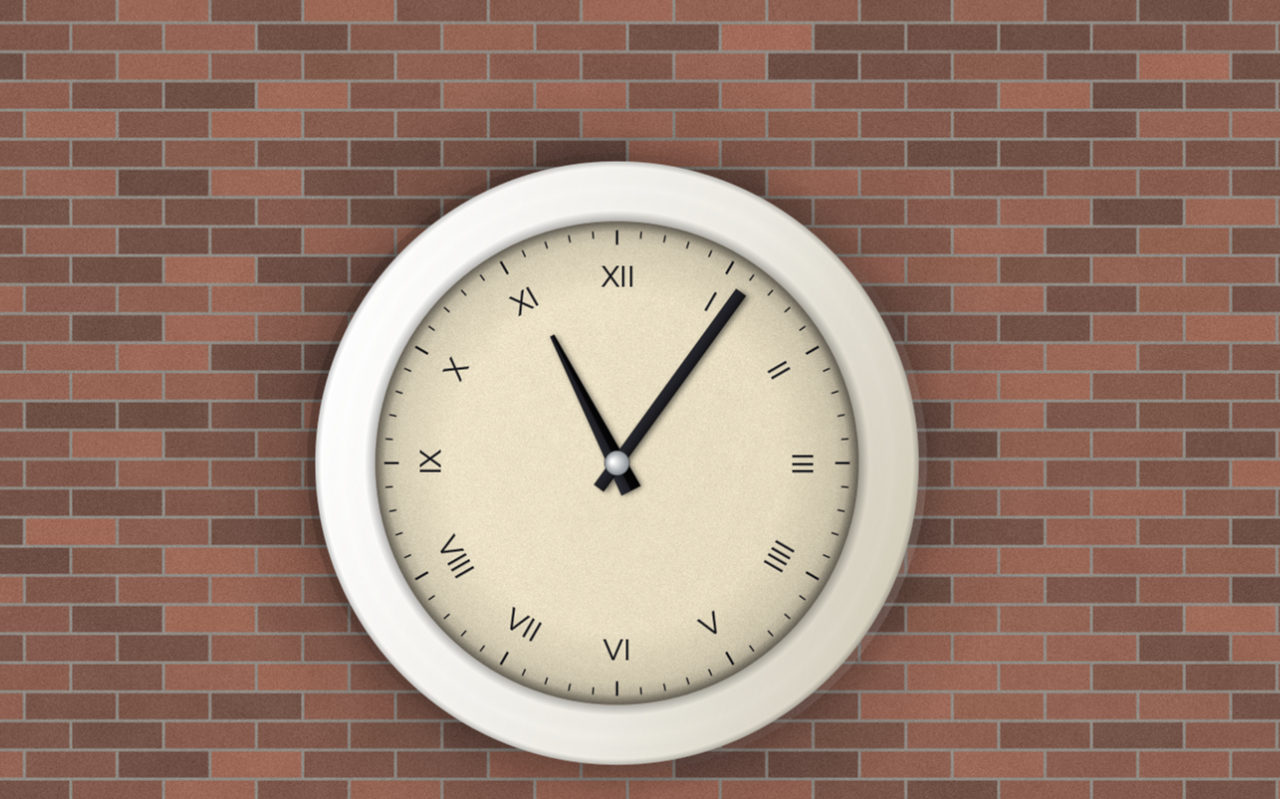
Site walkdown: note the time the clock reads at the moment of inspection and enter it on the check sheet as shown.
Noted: 11:06
